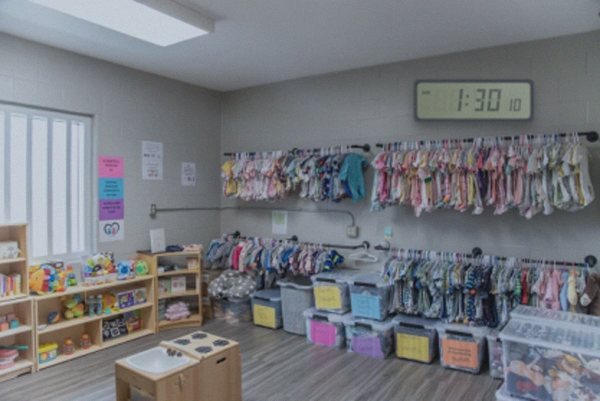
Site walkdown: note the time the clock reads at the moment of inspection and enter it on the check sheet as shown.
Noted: 1:30:10
